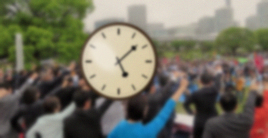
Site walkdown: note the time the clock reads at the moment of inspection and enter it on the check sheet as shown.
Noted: 5:08
